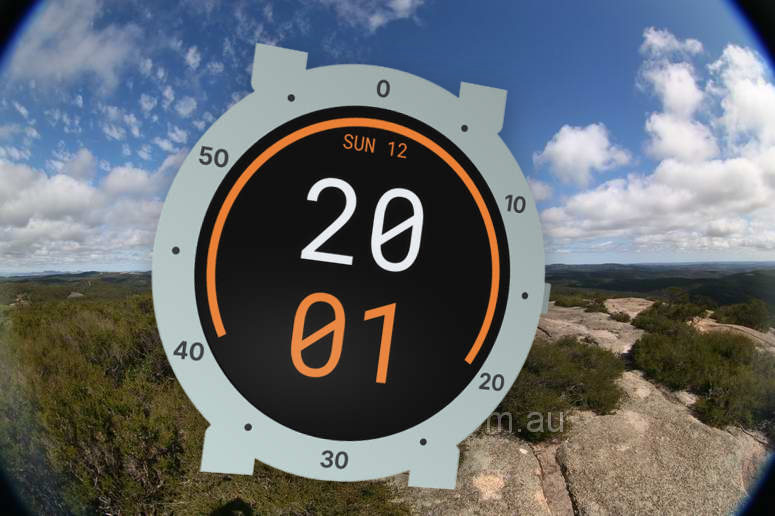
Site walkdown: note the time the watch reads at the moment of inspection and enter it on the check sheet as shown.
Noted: 20:01
